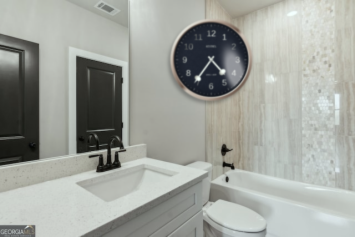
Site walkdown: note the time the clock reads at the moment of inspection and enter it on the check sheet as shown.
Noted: 4:36
